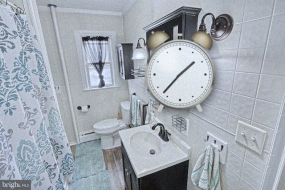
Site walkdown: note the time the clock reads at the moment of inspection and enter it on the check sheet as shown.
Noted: 1:37
